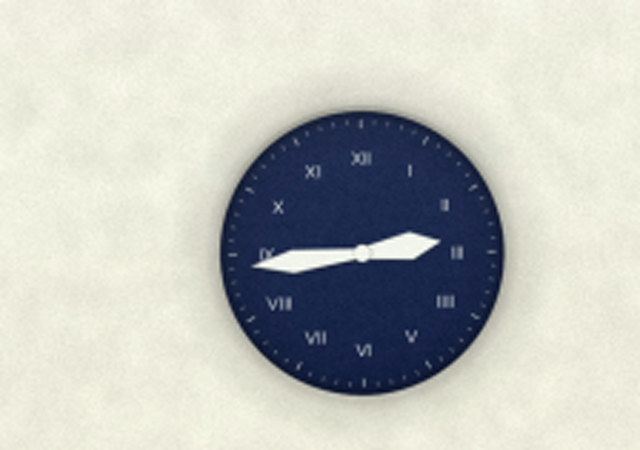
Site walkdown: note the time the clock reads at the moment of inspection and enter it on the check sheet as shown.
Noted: 2:44
